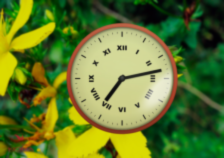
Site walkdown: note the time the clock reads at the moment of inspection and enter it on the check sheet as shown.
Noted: 7:13
